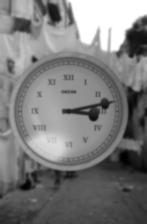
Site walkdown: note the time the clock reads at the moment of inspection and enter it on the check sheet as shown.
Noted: 3:13
